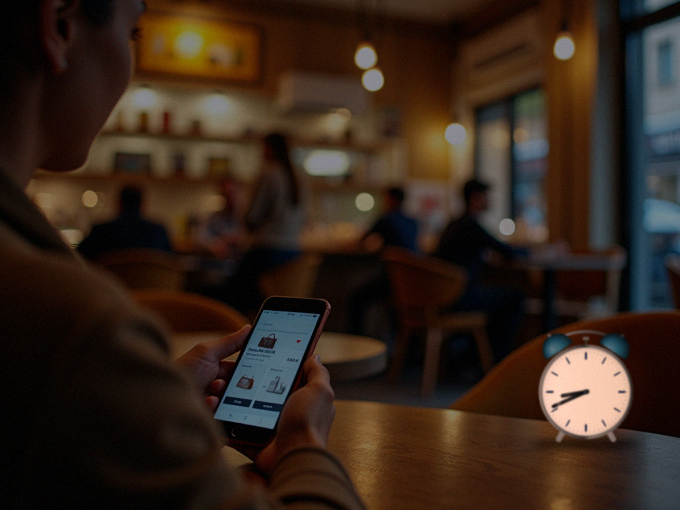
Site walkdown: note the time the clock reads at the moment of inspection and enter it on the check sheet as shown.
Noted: 8:41
